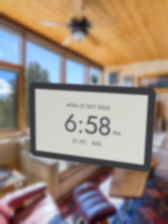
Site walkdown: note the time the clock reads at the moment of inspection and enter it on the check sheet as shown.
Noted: 6:58
